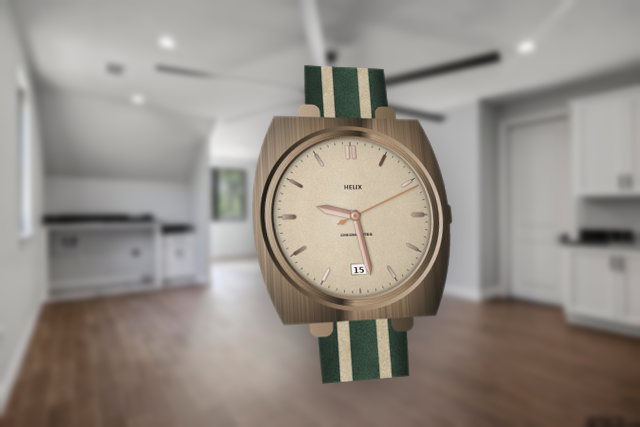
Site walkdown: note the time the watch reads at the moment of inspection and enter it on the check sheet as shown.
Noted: 9:28:11
